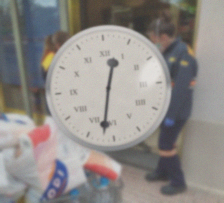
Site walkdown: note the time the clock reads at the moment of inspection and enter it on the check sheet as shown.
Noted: 12:32
